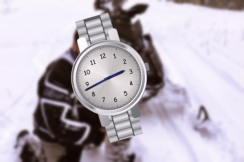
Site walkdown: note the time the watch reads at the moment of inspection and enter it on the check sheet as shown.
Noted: 2:43
